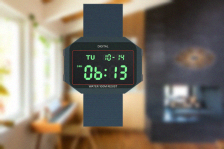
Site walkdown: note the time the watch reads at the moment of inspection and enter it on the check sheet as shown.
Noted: 6:13
